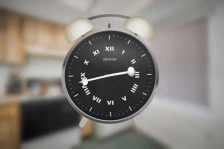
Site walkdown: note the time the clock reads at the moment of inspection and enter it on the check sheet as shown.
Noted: 2:43
